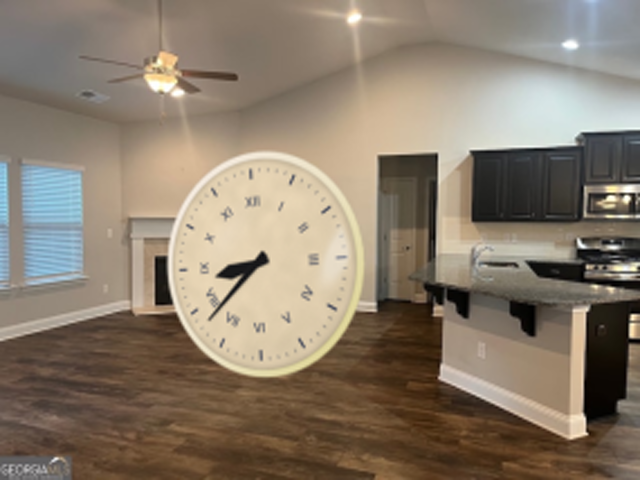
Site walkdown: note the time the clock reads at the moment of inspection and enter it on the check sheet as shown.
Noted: 8:38
